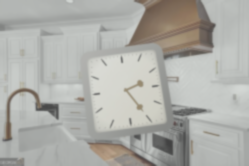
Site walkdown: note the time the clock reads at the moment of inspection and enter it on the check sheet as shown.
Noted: 2:25
